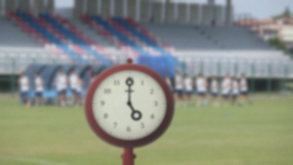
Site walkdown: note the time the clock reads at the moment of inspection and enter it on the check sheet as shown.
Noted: 5:00
